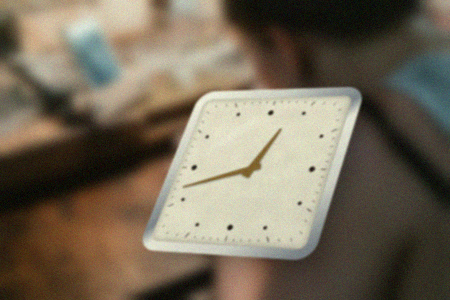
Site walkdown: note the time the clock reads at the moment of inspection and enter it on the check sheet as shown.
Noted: 12:42
